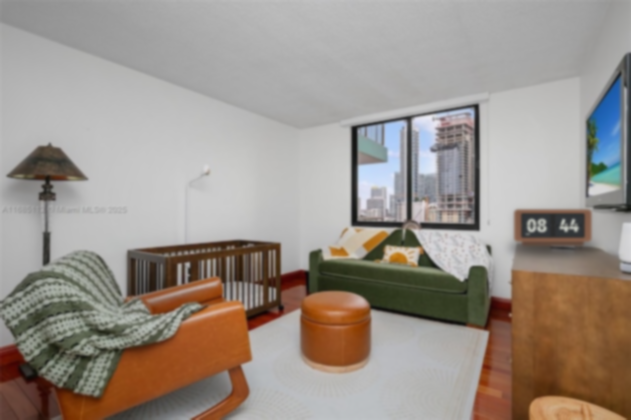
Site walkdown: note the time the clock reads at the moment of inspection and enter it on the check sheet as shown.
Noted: 8:44
